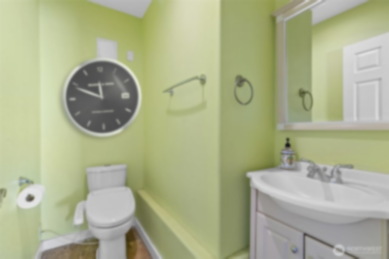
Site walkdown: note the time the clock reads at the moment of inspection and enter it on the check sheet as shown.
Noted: 11:49
